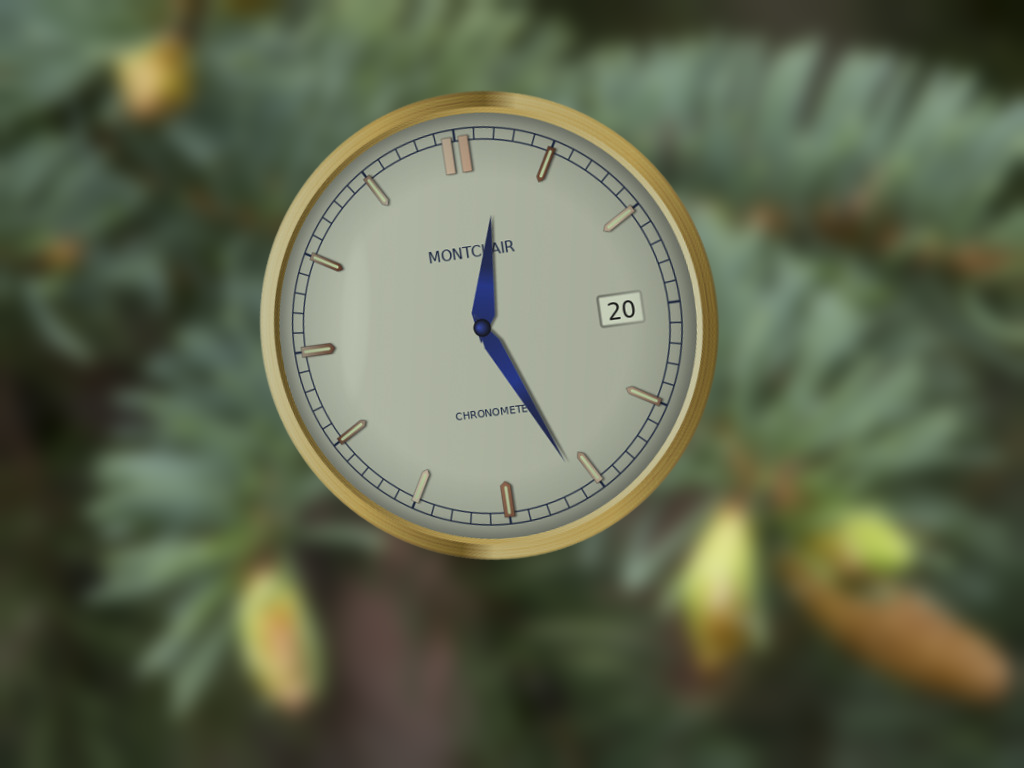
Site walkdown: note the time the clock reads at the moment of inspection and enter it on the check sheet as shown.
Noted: 12:26
